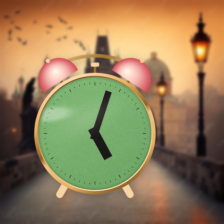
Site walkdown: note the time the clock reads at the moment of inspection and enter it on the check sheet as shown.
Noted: 5:03
